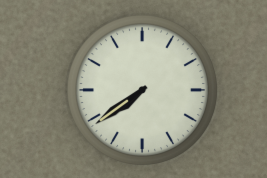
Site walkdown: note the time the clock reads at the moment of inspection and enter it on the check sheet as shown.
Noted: 7:39
